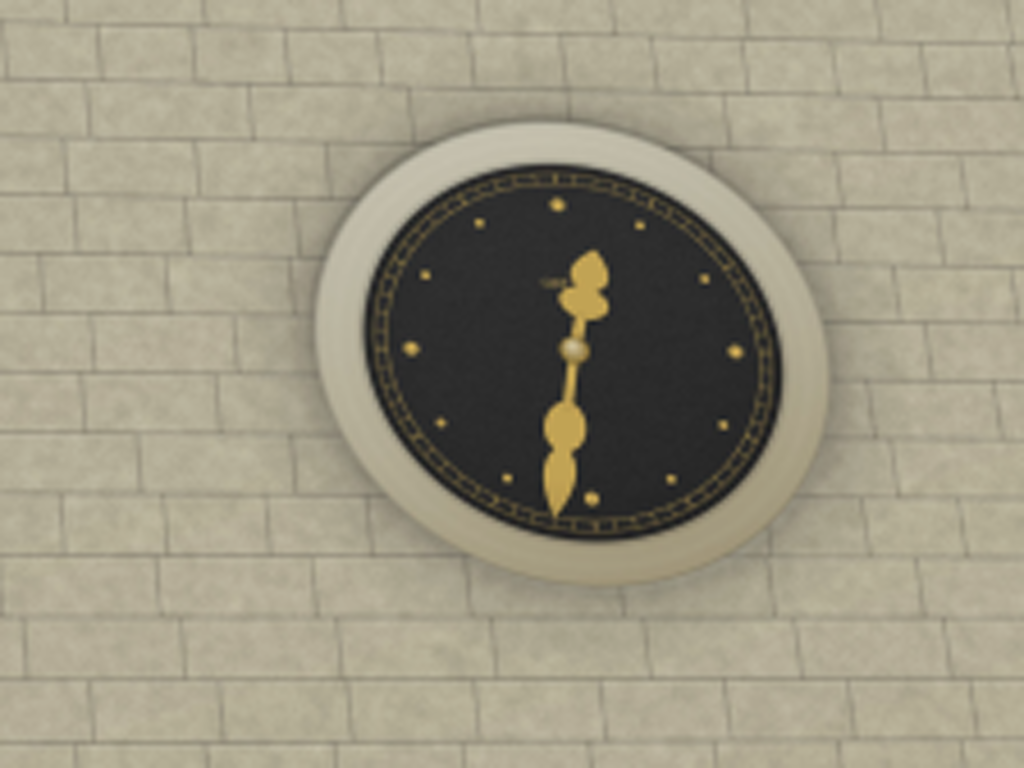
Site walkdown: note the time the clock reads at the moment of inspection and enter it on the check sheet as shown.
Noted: 12:32
